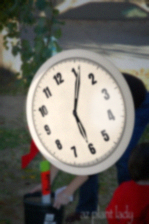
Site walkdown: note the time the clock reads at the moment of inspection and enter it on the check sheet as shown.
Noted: 6:06
